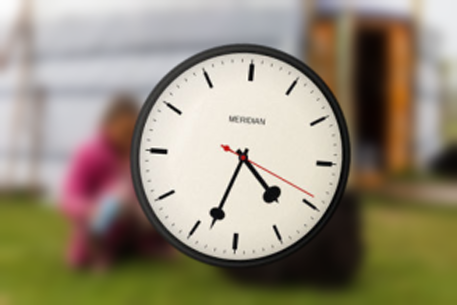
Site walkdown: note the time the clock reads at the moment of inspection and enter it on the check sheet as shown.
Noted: 4:33:19
